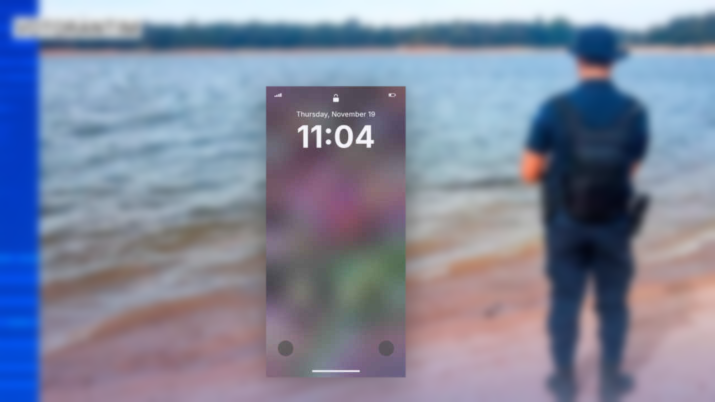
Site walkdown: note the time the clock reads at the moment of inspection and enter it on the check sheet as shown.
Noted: 11:04
